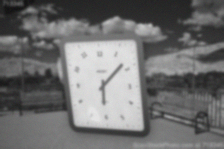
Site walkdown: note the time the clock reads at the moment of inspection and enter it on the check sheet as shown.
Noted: 6:08
